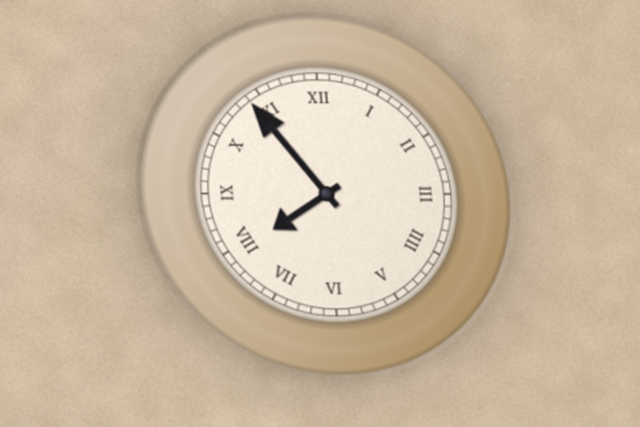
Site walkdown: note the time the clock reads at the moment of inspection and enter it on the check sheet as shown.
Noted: 7:54
